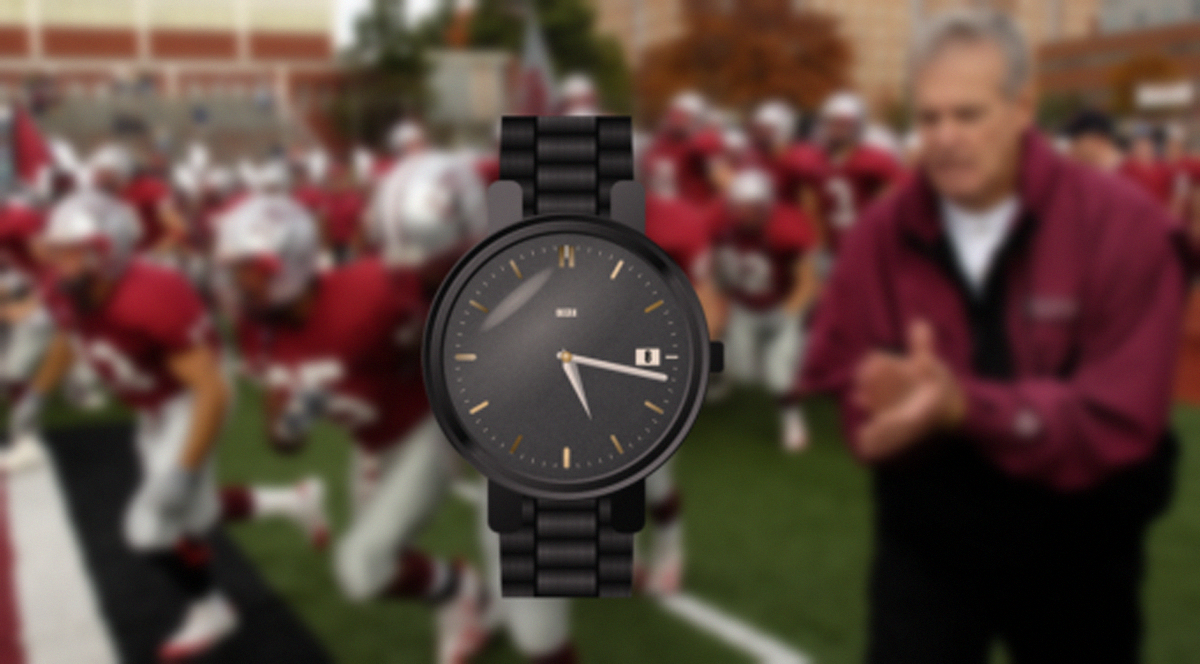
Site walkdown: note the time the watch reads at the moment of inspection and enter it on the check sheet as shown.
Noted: 5:17
